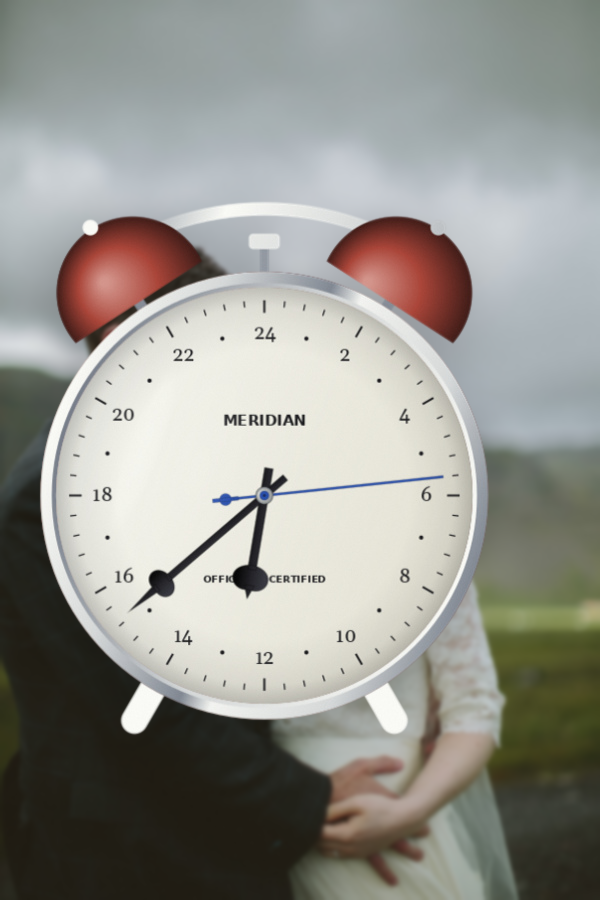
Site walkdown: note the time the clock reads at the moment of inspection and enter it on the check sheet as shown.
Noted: 12:38:14
